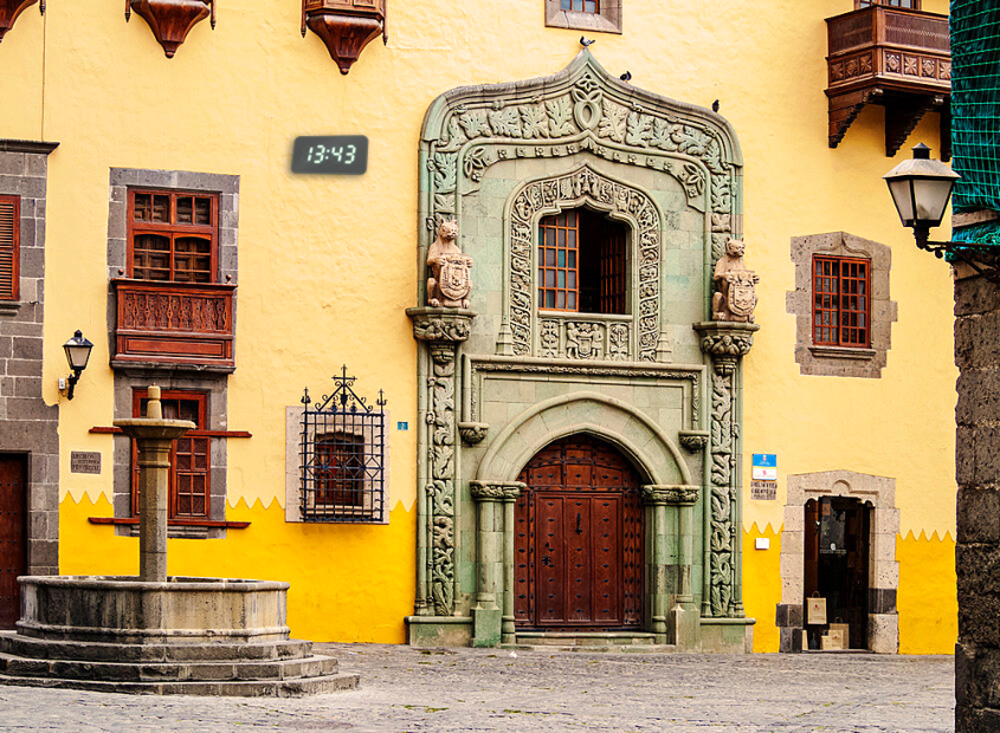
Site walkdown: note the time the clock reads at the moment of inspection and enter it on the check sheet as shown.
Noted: 13:43
